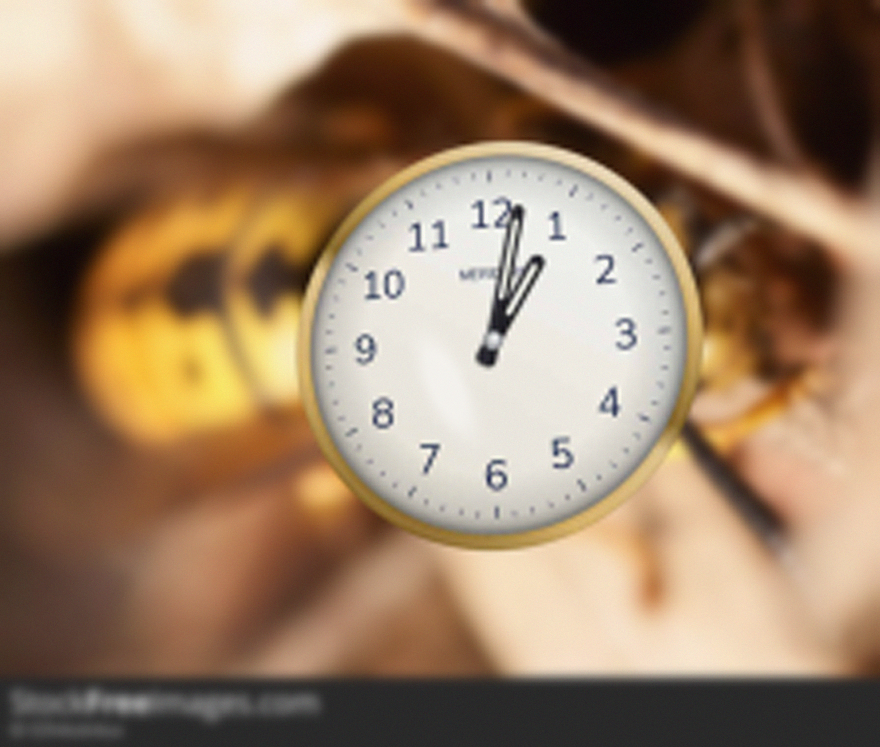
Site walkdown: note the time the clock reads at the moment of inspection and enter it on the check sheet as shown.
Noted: 1:02
